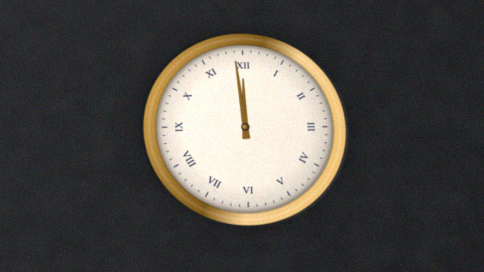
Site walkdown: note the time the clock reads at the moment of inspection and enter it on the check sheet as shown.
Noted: 11:59
